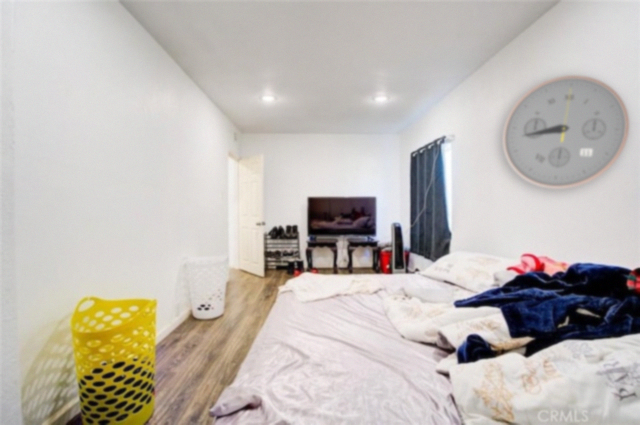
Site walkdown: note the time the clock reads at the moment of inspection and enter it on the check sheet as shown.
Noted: 8:43
